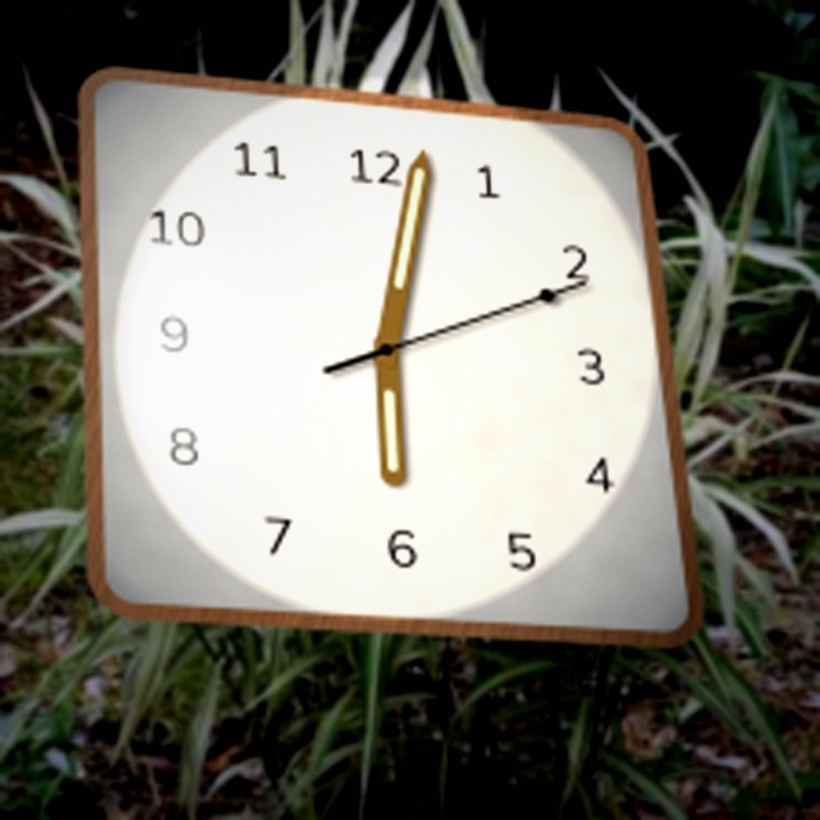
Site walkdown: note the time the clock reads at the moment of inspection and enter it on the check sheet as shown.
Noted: 6:02:11
